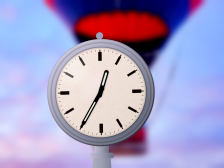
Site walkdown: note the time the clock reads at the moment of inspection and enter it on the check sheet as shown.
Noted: 12:35
